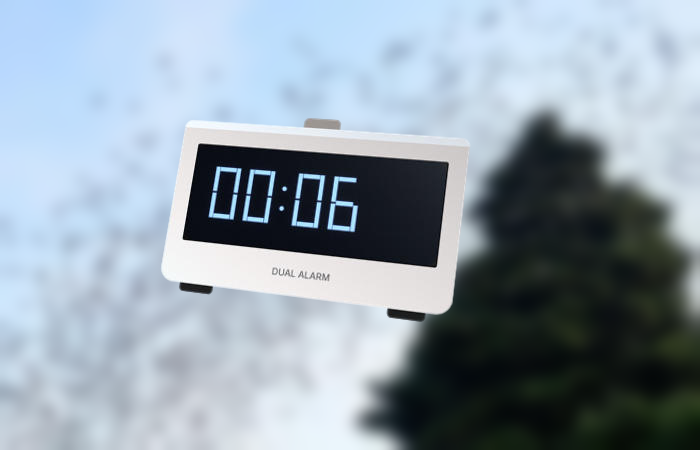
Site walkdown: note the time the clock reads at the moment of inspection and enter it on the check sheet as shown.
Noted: 0:06
